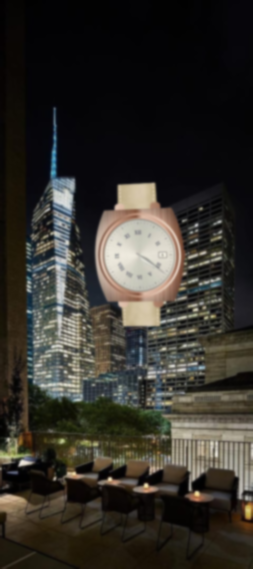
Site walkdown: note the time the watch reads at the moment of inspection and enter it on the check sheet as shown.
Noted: 4:21
